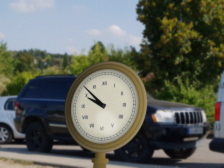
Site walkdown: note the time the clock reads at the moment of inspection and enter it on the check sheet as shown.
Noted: 9:52
